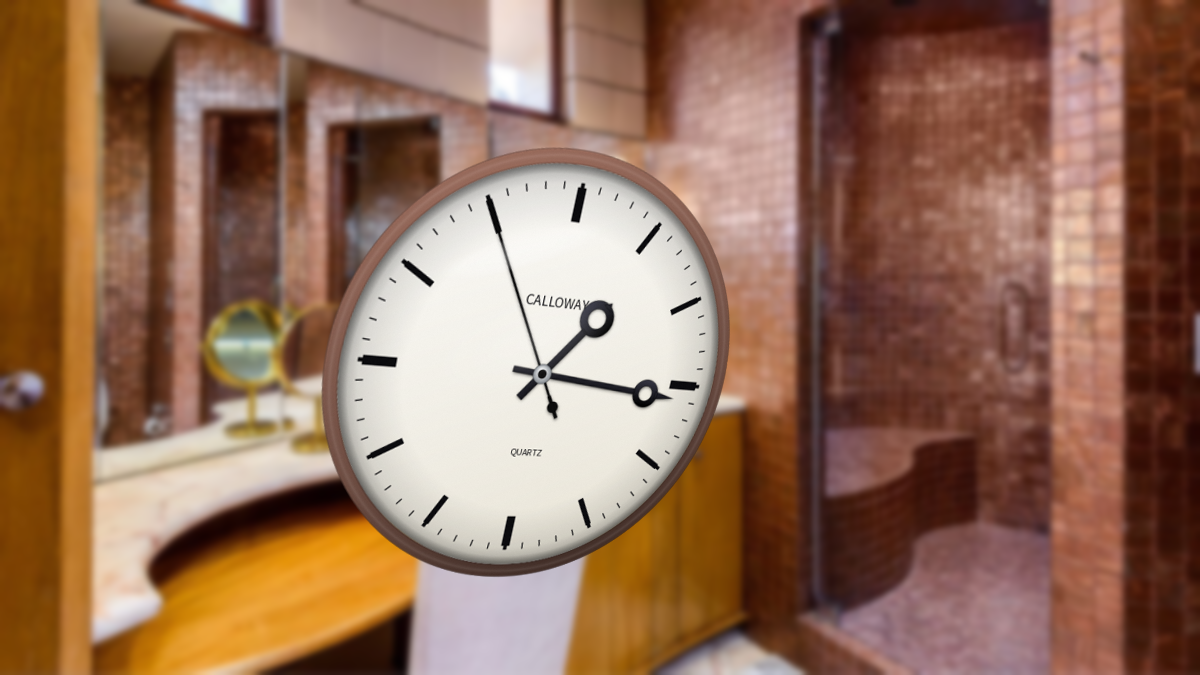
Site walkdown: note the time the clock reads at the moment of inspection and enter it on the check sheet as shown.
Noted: 1:15:55
